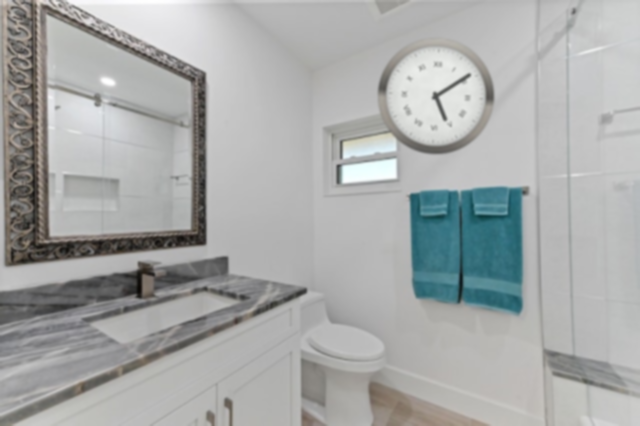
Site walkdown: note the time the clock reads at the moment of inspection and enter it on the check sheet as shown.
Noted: 5:09
